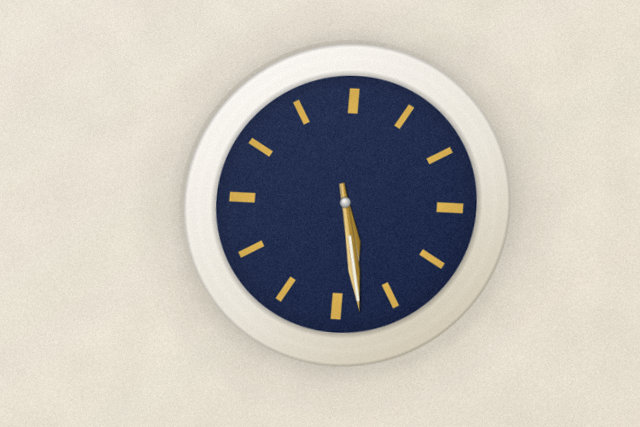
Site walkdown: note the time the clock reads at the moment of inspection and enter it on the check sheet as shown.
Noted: 5:28
